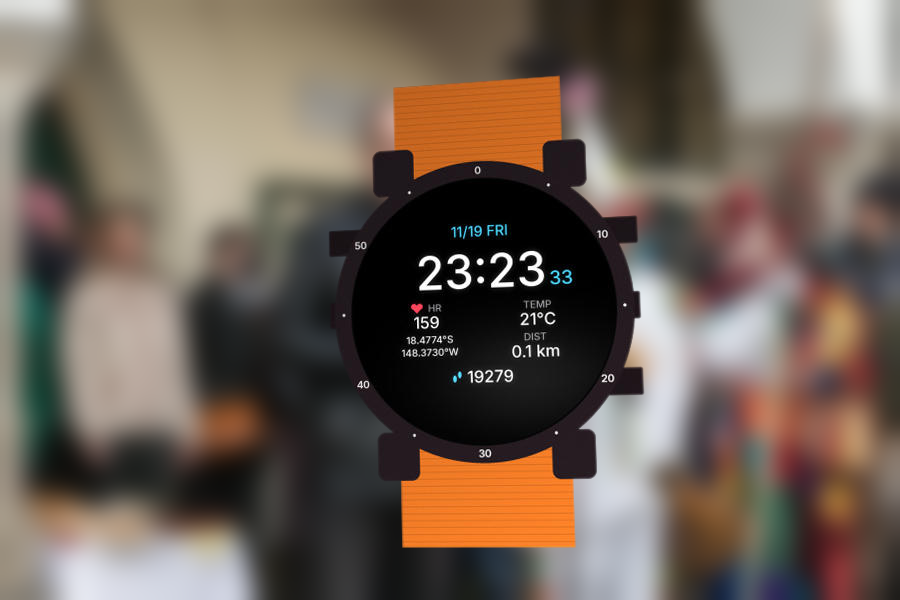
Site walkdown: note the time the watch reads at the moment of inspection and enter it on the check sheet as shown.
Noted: 23:23:33
